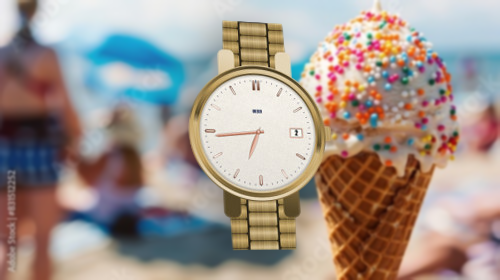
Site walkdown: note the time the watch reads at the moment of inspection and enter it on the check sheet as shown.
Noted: 6:44
